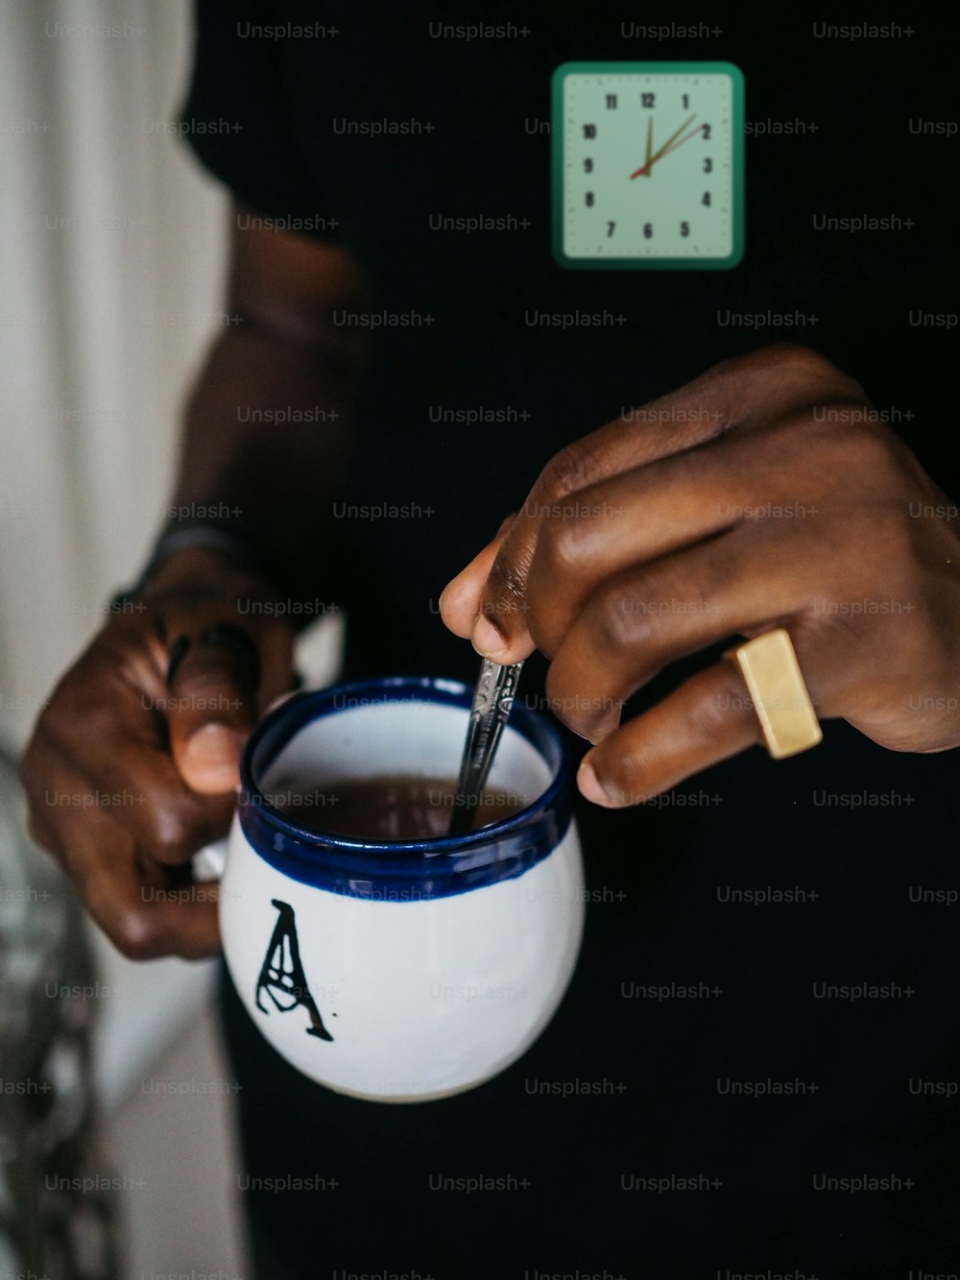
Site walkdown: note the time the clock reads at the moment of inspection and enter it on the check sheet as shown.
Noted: 12:07:09
